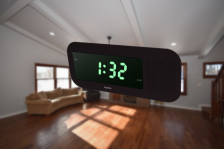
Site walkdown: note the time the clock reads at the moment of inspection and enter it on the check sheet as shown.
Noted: 1:32
